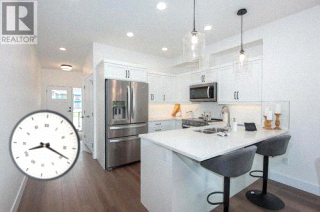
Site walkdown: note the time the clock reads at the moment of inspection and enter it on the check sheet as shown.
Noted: 8:19
